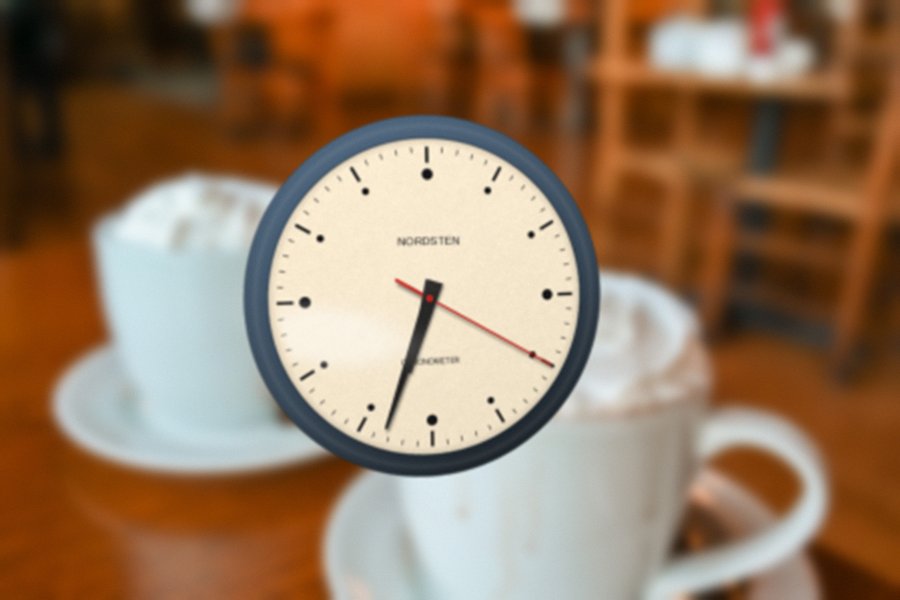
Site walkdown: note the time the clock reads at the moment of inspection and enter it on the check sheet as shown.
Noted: 6:33:20
